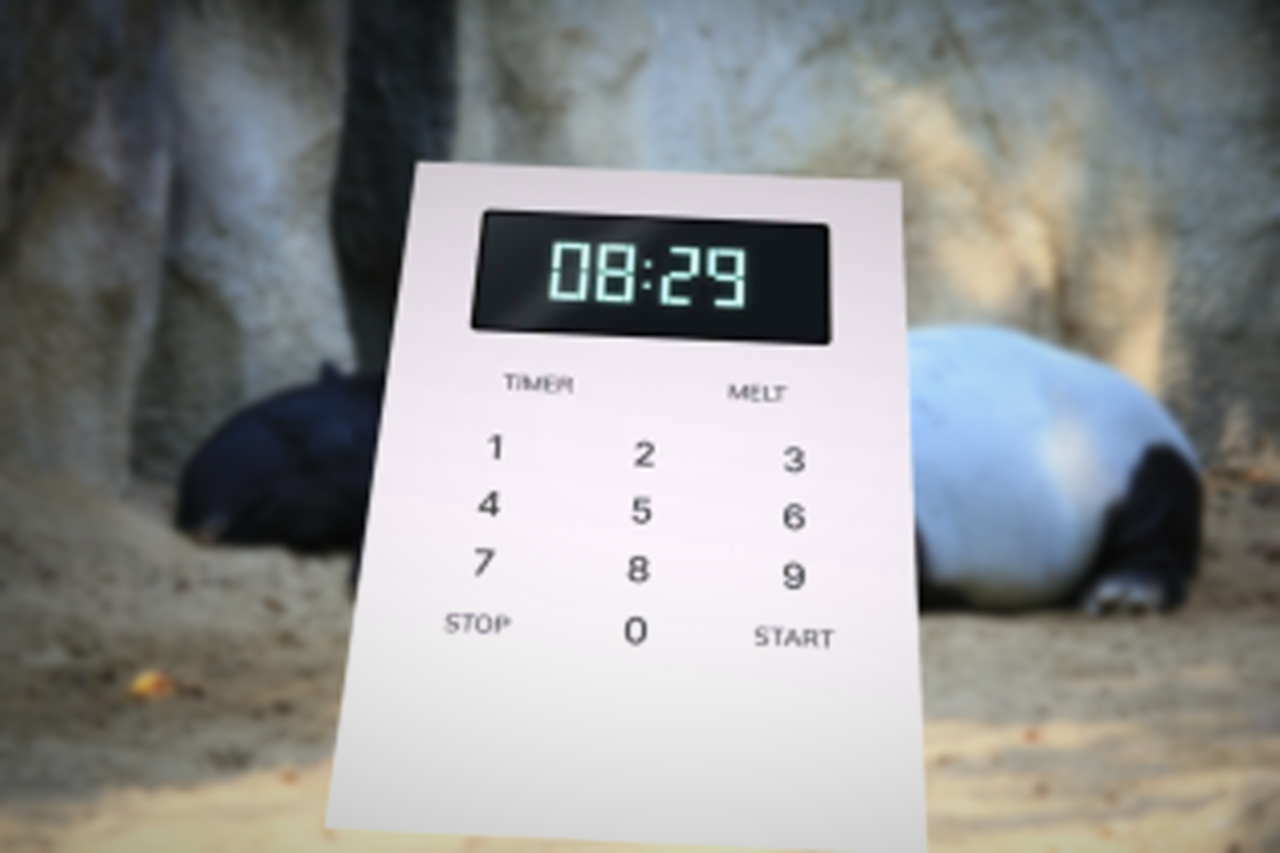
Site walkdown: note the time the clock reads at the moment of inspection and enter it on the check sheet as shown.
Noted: 8:29
